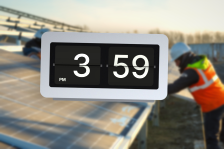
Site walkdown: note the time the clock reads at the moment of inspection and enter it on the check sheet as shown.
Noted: 3:59
